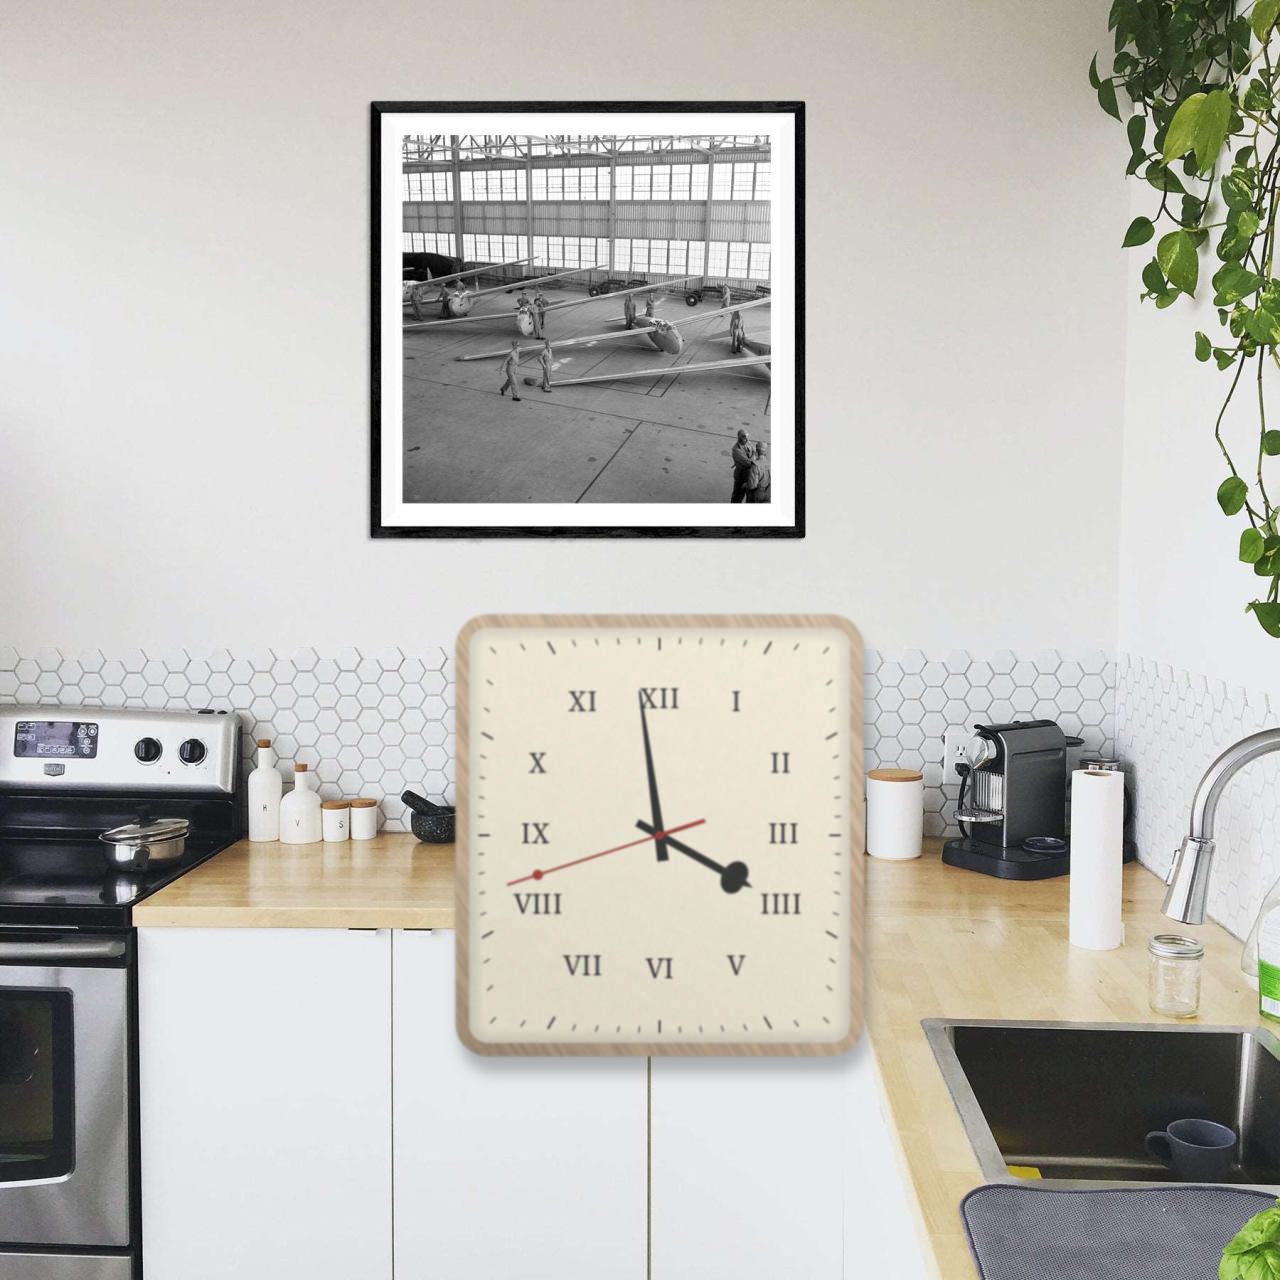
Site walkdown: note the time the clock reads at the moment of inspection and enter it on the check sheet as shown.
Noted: 3:58:42
